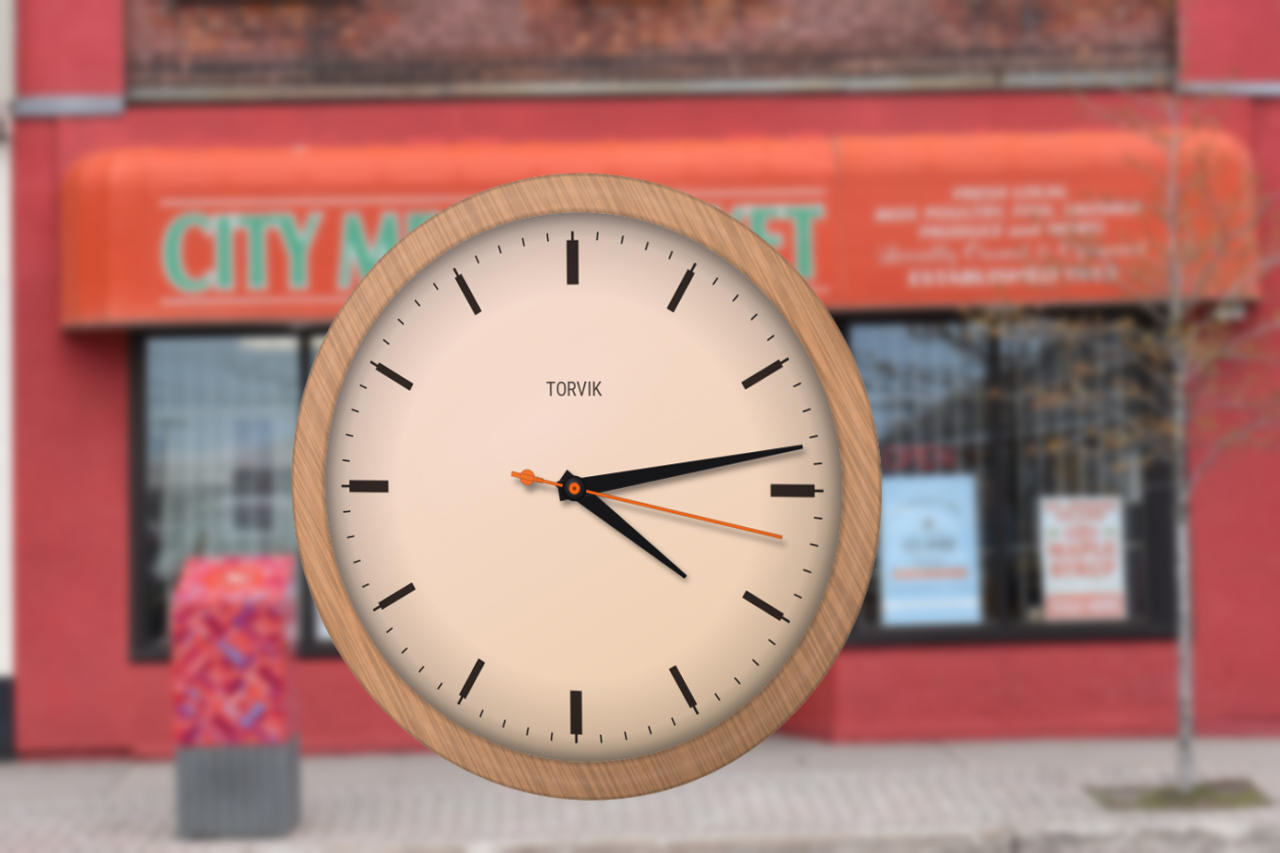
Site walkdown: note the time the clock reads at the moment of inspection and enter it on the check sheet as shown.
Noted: 4:13:17
